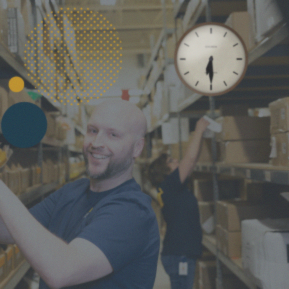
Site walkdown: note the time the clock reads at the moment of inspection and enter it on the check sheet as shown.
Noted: 6:30
